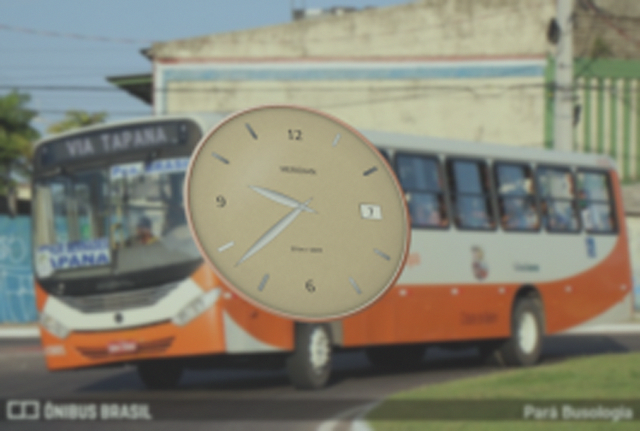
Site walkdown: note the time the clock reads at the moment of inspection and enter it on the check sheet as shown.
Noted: 9:38
